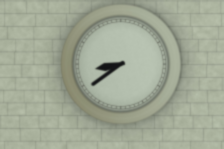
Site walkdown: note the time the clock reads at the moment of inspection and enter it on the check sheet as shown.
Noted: 8:39
